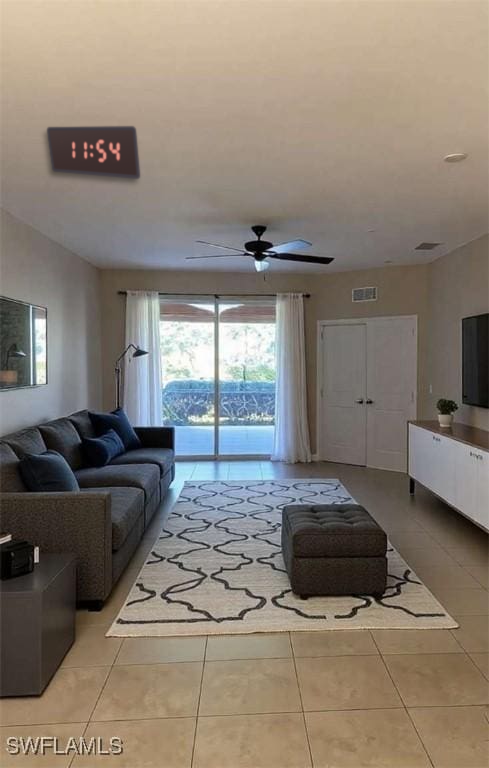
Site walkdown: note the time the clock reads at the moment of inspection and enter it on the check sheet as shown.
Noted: 11:54
